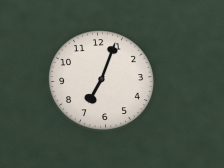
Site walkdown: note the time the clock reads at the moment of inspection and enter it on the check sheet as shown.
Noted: 7:04
